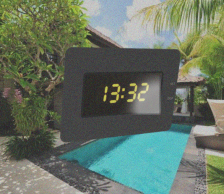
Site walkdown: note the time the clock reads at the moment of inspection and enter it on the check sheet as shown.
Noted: 13:32
